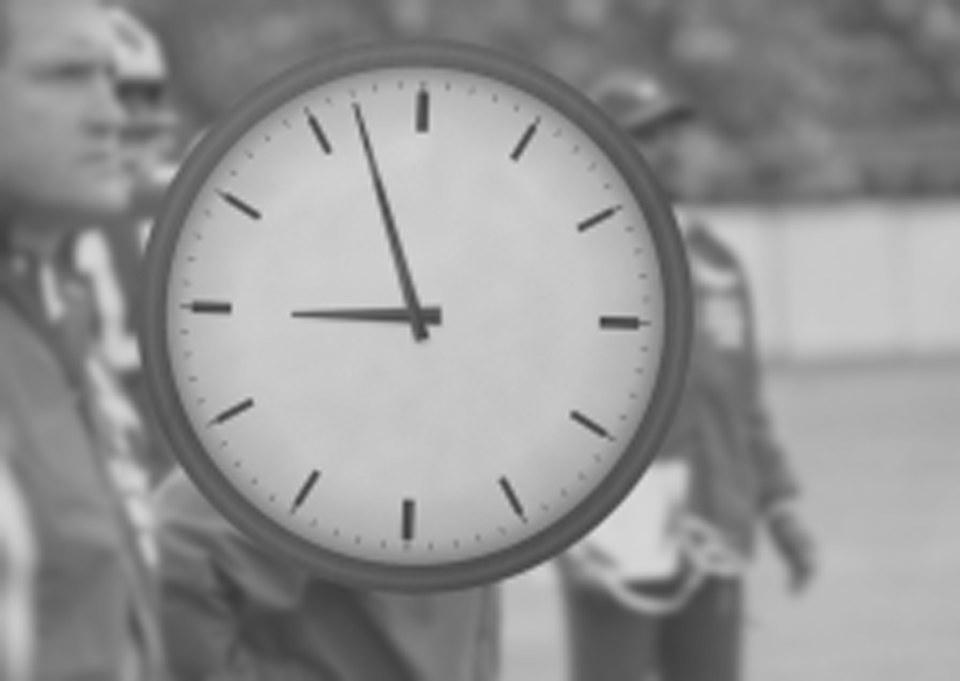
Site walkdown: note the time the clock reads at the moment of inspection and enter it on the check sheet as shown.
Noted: 8:57
